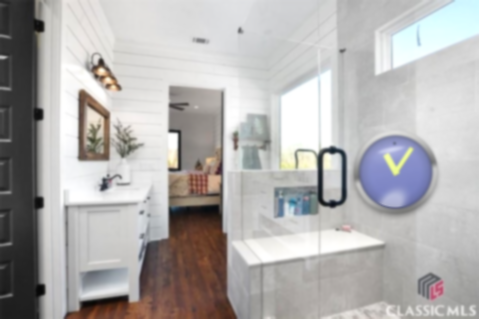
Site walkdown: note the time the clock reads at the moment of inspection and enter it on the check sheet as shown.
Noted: 11:06
